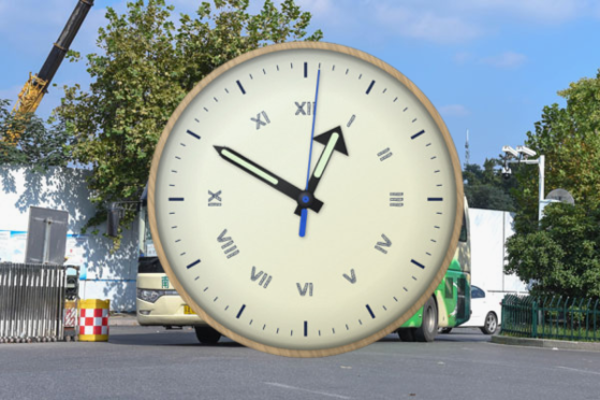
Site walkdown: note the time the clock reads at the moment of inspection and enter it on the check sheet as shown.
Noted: 12:50:01
